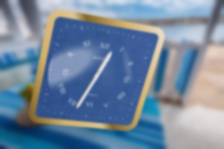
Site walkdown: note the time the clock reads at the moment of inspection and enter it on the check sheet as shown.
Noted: 12:33
